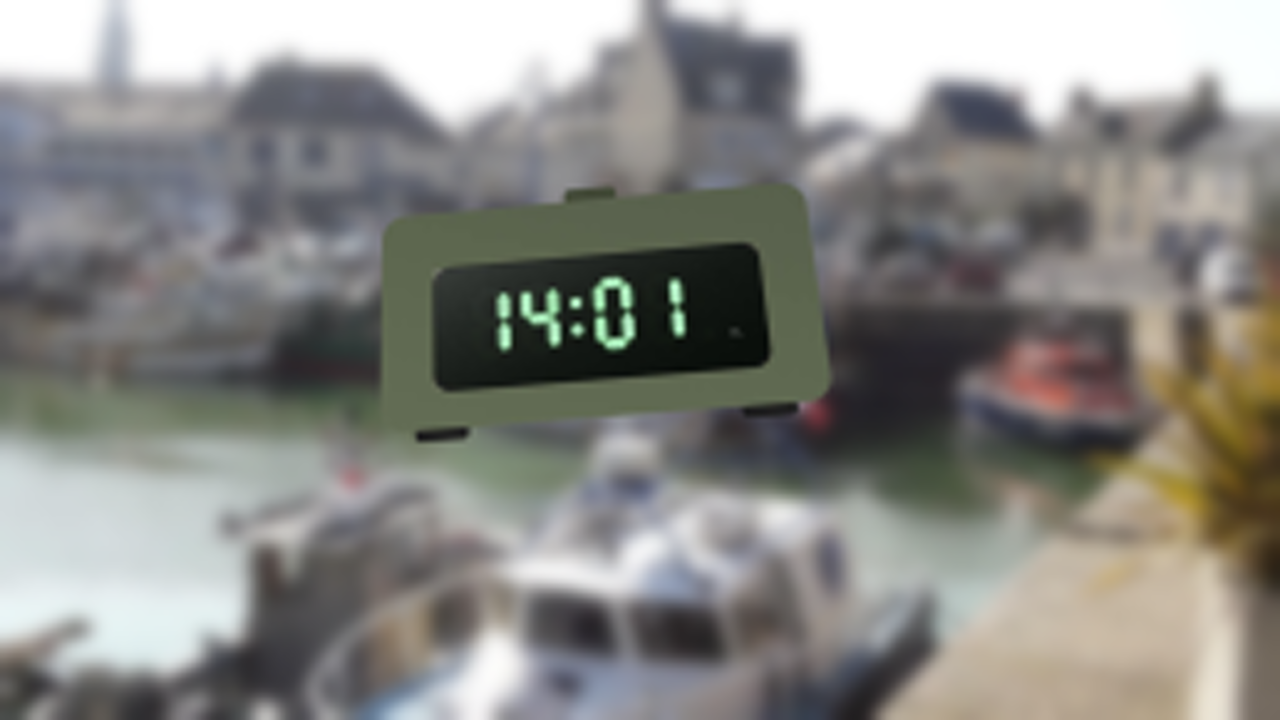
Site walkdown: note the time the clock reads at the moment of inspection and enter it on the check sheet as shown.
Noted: 14:01
